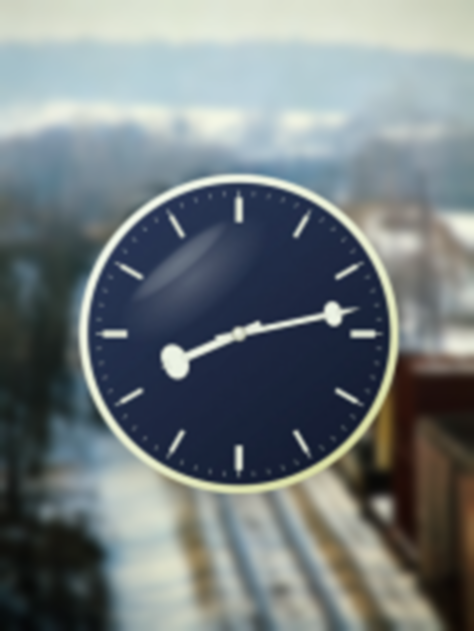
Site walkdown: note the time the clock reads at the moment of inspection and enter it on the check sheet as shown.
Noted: 8:13
